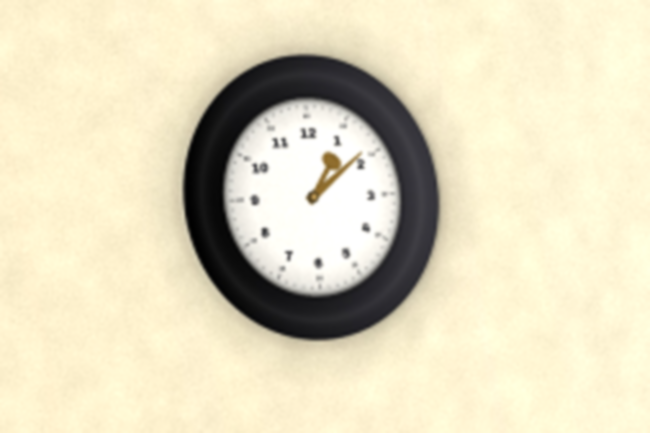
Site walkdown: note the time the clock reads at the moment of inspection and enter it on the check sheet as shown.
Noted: 1:09
